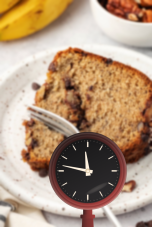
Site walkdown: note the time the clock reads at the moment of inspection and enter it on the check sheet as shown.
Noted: 11:47
